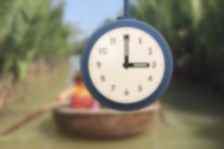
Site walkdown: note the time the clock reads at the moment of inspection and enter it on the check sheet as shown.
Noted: 3:00
